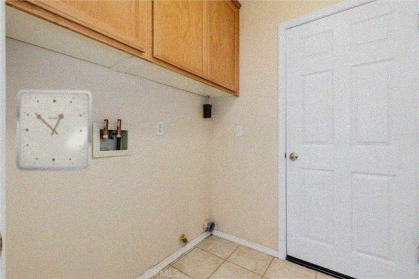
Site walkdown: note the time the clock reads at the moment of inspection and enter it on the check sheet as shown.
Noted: 12:52
